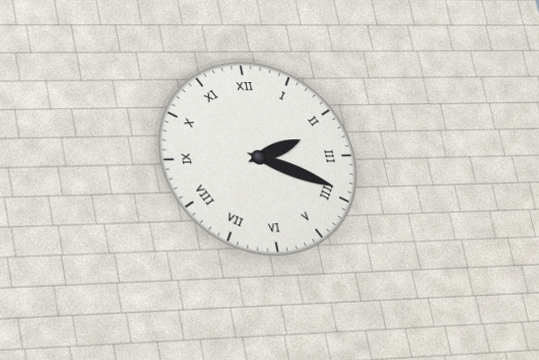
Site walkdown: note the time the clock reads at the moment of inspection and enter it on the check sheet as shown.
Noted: 2:19
